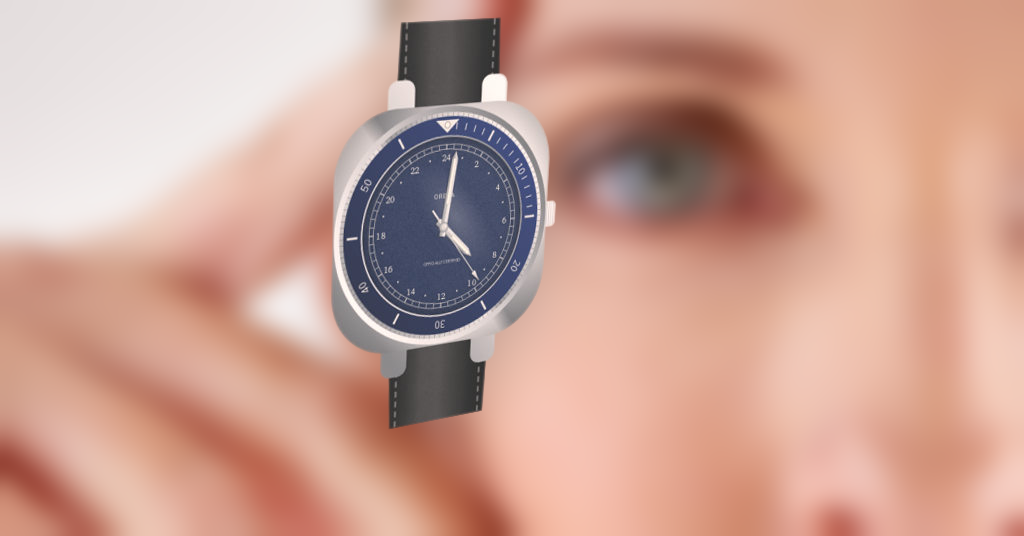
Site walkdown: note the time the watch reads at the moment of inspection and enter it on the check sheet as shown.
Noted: 9:01:24
